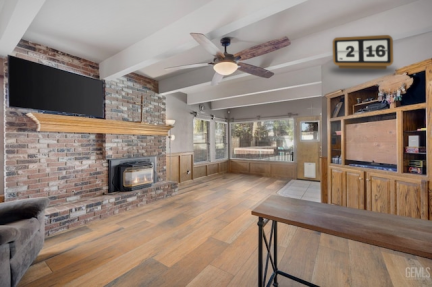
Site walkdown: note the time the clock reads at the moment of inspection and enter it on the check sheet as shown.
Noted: 2:16
